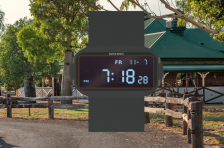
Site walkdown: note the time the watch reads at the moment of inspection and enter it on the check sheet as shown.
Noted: 7:18:28
